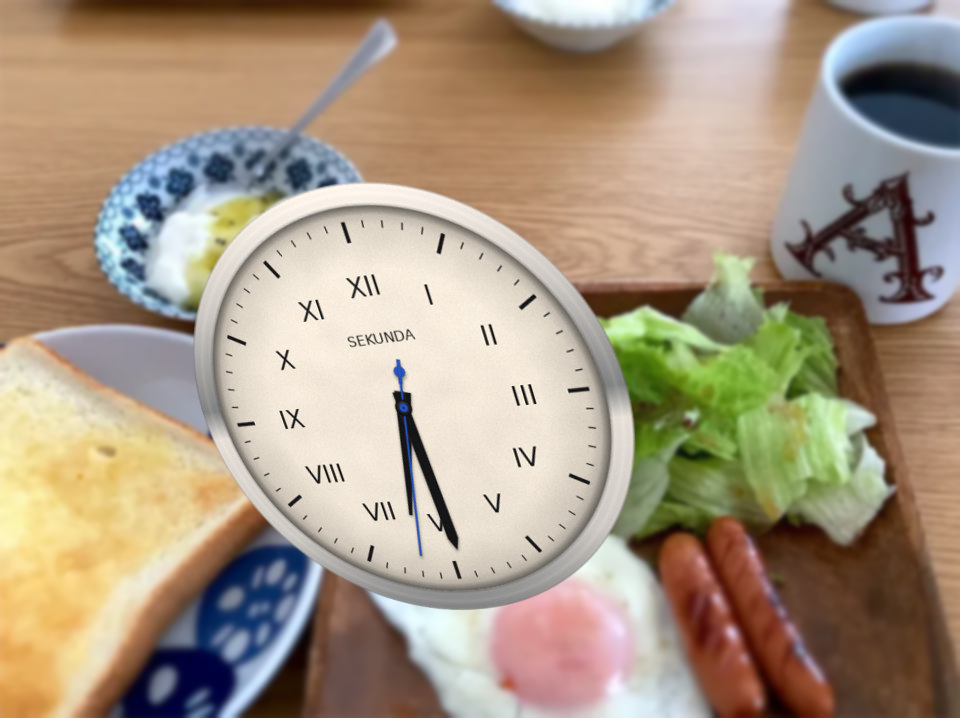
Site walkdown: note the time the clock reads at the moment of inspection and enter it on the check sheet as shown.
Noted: 6:29:32
